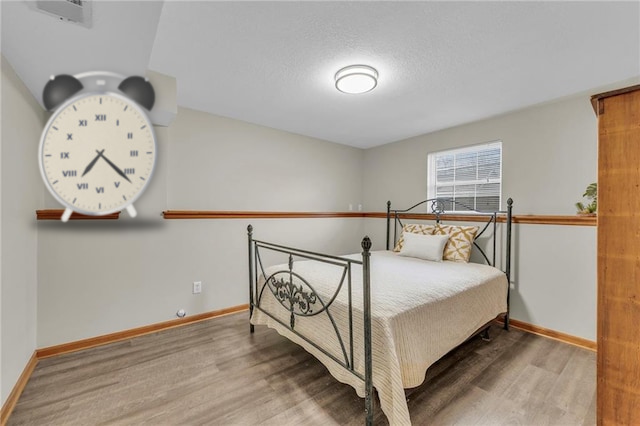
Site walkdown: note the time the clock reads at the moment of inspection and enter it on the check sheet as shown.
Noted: 7:22
